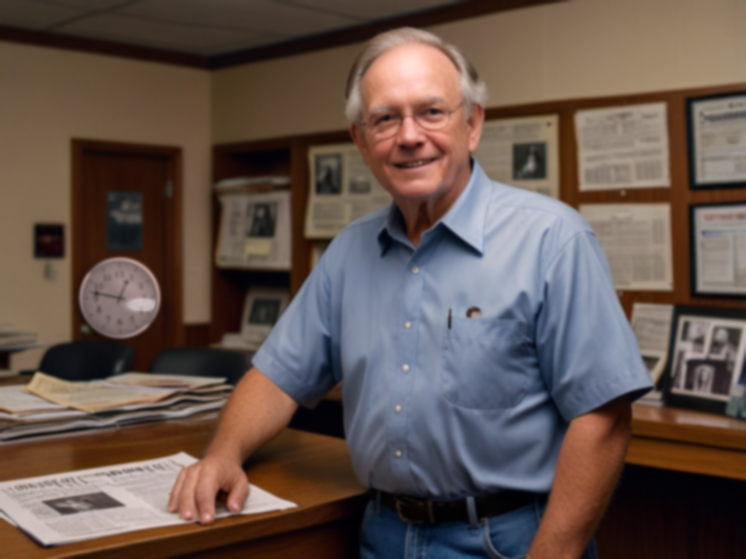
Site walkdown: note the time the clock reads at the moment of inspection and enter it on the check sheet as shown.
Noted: 12:47
